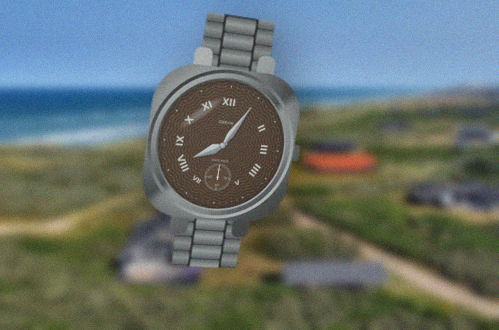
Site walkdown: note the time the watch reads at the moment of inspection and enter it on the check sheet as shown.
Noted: 8:05
